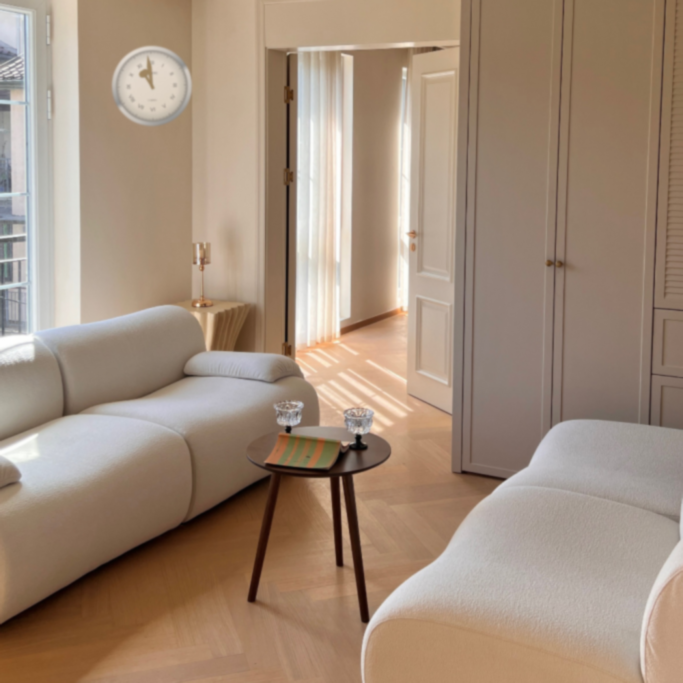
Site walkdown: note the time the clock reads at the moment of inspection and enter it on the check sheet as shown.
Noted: 10:59
